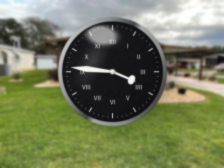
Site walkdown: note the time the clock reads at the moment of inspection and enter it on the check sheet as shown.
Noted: 3:46
